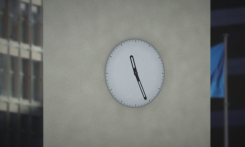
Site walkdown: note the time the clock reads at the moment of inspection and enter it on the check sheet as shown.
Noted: 11:26
